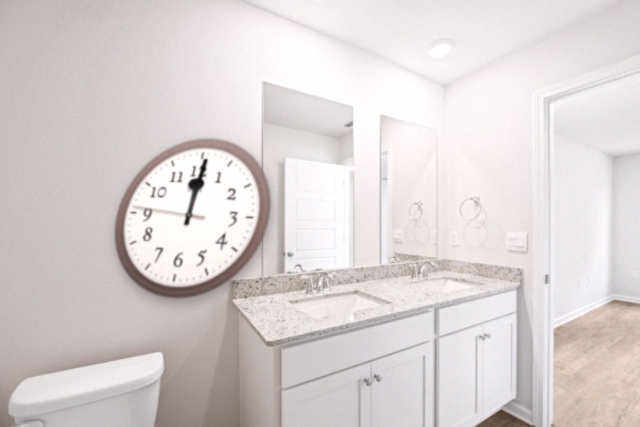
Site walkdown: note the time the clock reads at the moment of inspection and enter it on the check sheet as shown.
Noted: 12:00:46
